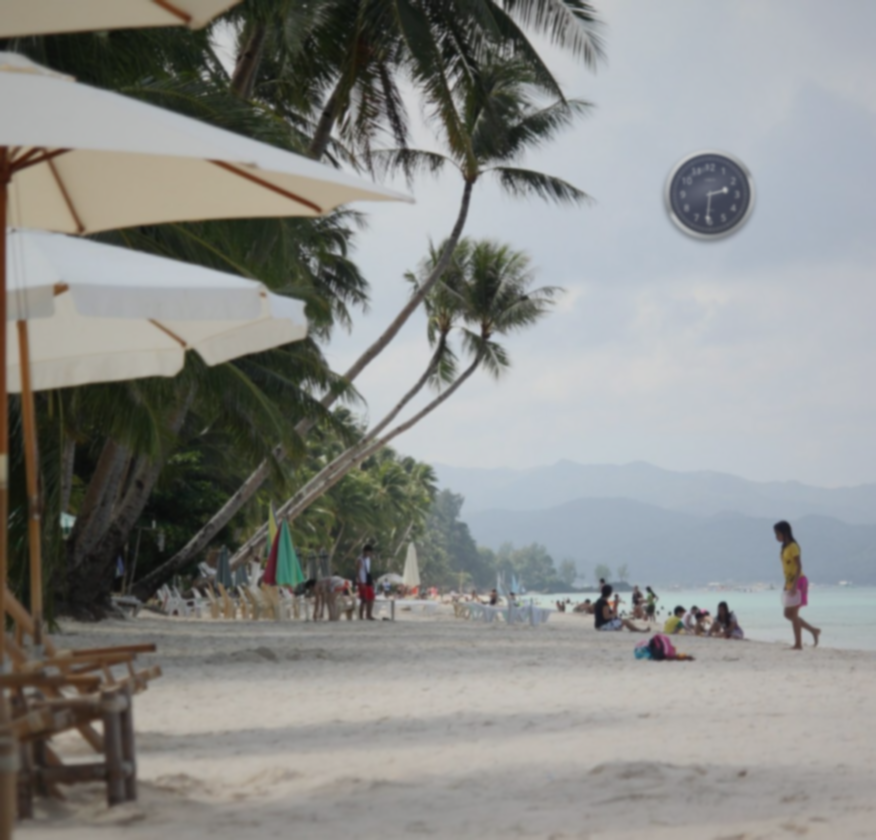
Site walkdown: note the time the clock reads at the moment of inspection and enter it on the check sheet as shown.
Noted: 2:31
